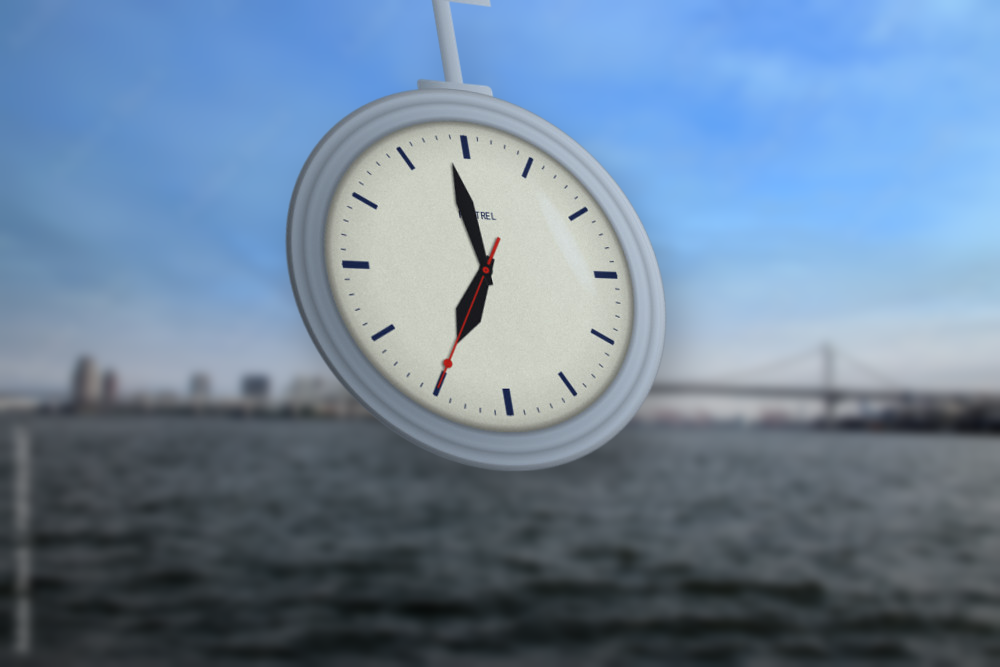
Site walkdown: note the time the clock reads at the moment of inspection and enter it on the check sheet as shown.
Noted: 6:58:35
